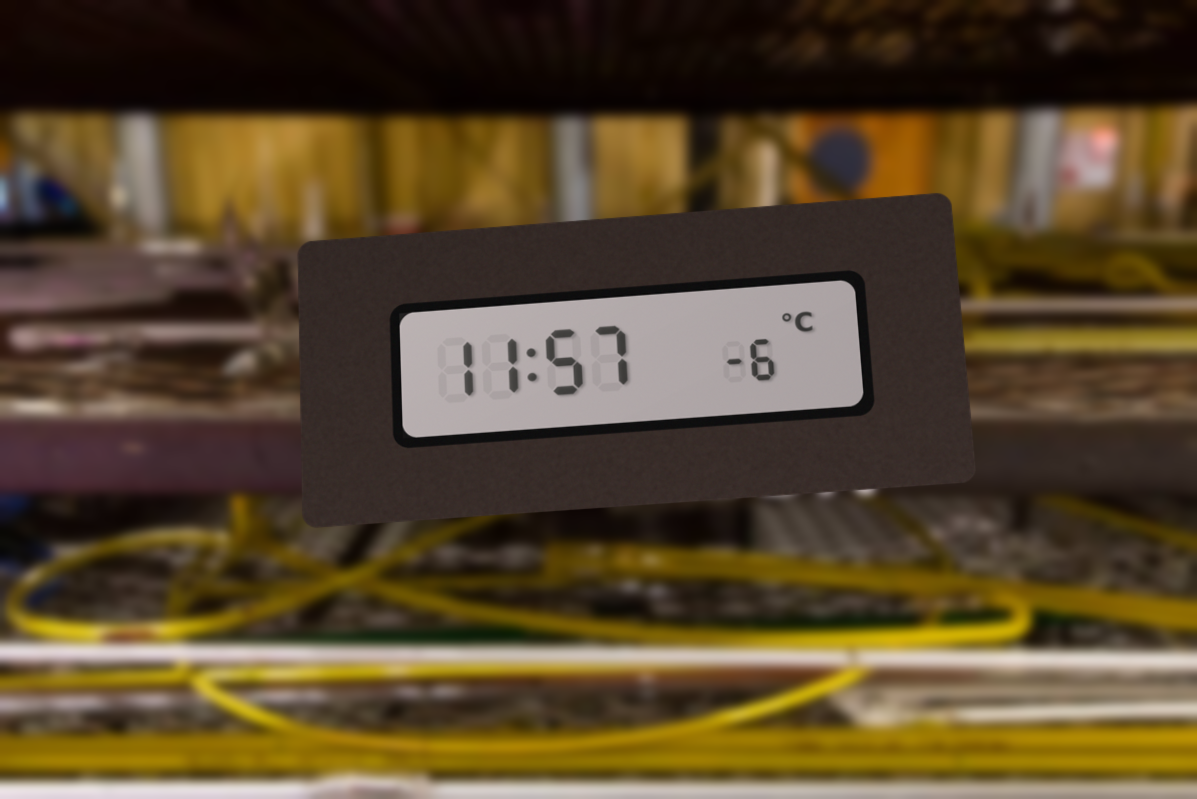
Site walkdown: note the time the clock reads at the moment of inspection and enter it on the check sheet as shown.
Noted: 11:57
